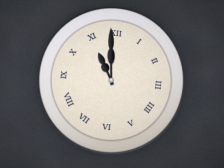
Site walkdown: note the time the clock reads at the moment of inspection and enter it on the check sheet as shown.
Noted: 10:59
